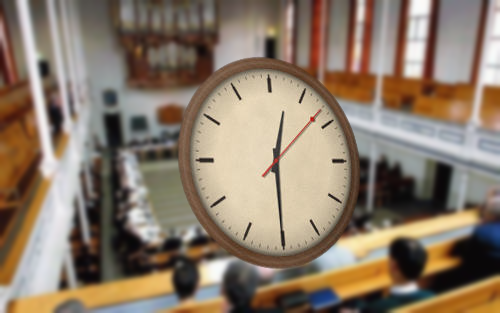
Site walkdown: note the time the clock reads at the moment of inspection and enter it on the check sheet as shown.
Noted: 12:30:08
